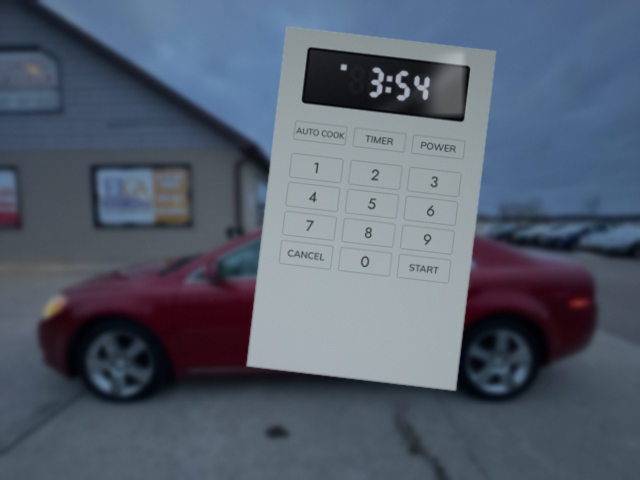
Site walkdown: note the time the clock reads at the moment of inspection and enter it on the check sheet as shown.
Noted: 3:54
